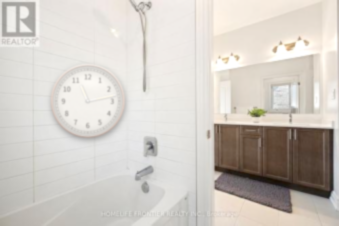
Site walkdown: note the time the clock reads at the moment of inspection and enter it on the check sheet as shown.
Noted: 11:13
